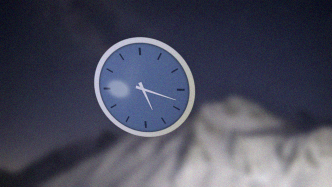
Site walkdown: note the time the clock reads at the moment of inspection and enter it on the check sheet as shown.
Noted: 5:18
